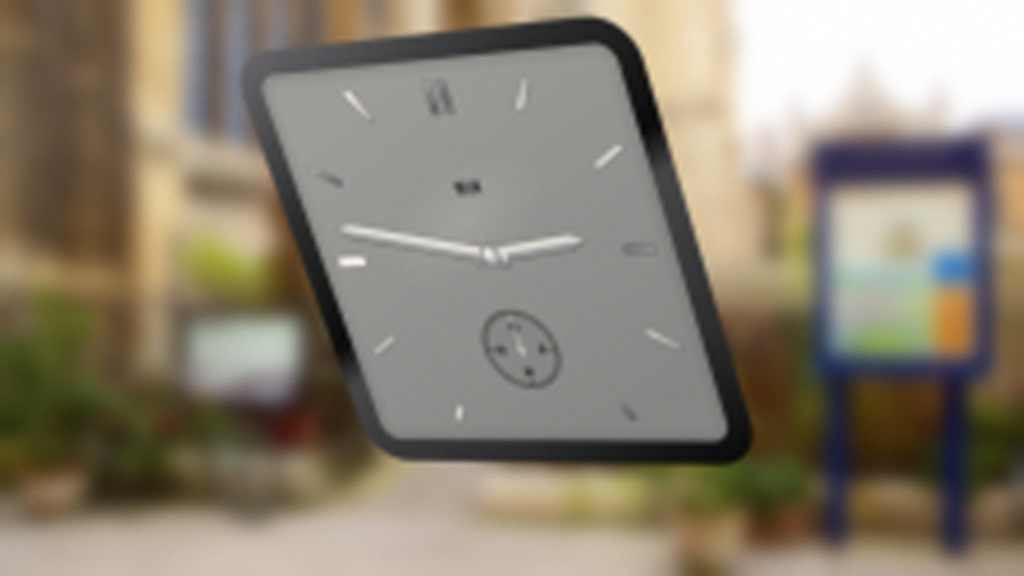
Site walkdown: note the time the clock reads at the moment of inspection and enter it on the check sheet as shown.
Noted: 2:47
